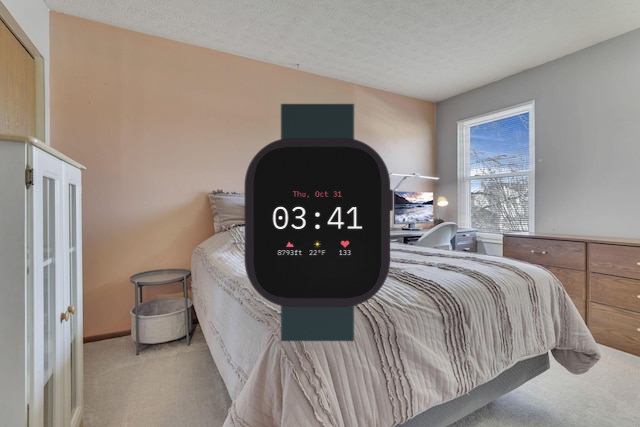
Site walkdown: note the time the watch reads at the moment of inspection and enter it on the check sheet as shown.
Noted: 3:41
